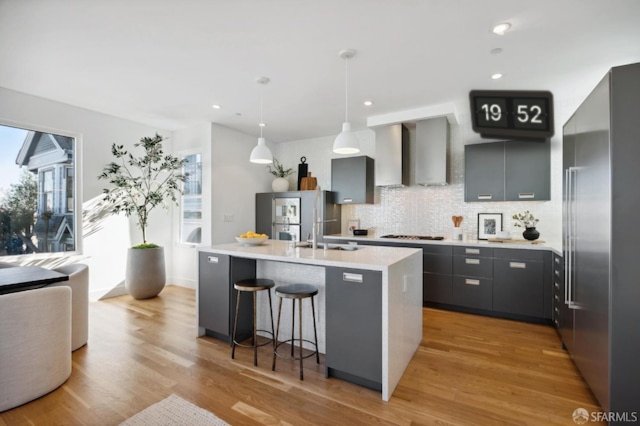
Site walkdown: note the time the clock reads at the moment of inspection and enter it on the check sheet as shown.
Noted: 19:52
